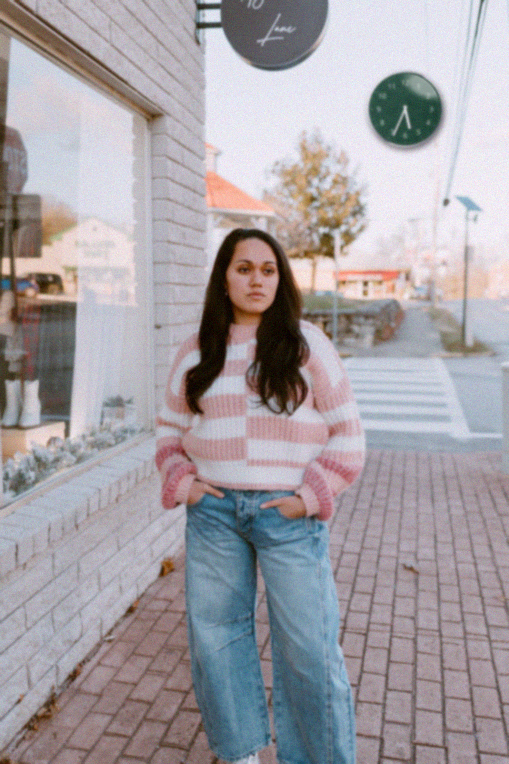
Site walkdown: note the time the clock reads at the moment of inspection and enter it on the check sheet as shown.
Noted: 5:34
